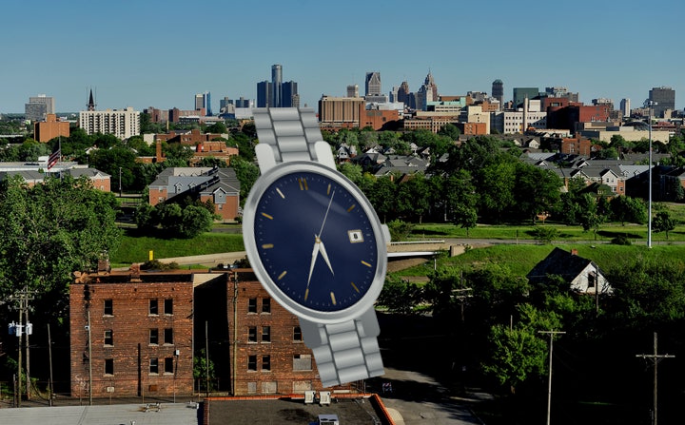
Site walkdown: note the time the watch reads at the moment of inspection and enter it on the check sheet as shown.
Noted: 5:35:06
